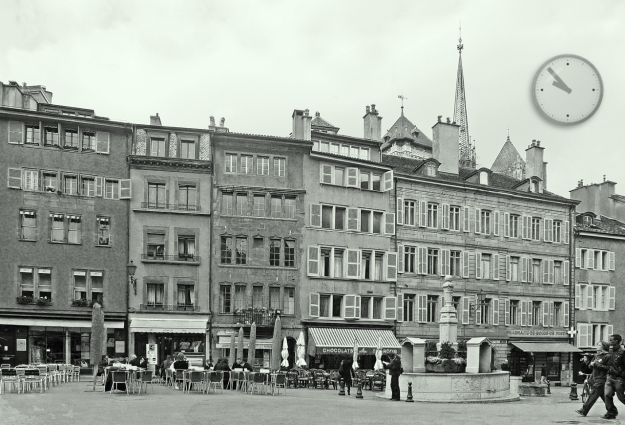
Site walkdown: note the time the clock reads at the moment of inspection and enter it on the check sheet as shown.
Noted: 9:53
